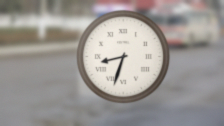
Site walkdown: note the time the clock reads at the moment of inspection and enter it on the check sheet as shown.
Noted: 8:33
